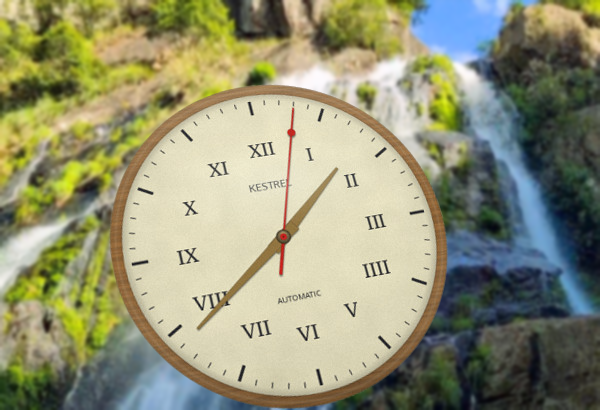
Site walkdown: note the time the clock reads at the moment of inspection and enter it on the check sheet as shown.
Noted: 1:39:03
